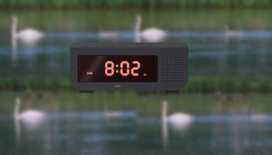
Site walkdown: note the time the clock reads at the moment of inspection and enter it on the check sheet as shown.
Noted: 8:02
